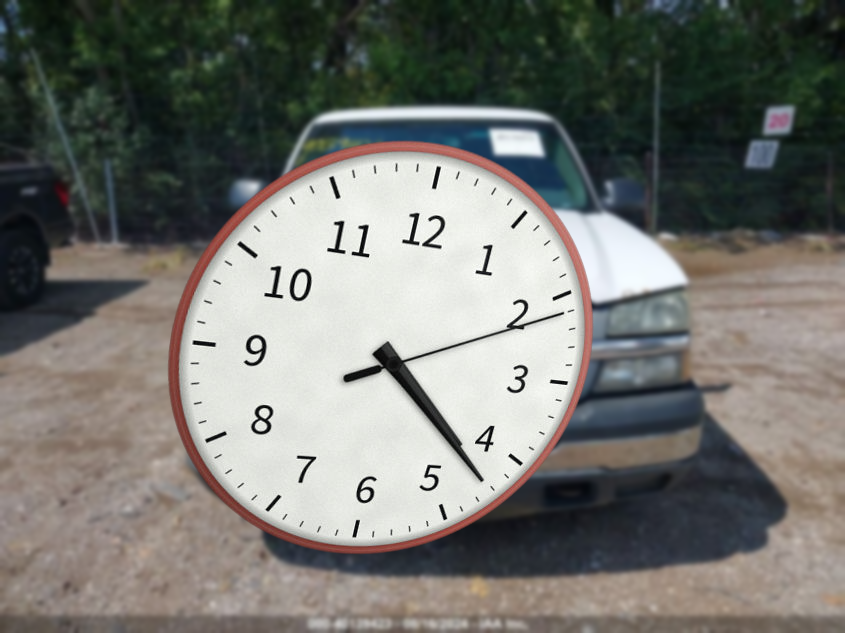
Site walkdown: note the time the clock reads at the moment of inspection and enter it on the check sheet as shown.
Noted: 4:22:11
